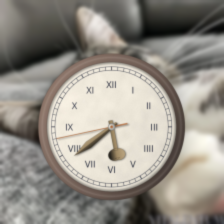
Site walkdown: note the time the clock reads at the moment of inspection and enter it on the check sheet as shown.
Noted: 5:38:43
